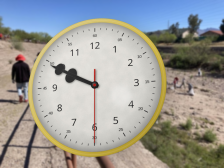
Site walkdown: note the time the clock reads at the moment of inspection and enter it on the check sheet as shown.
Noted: 9:49:30
